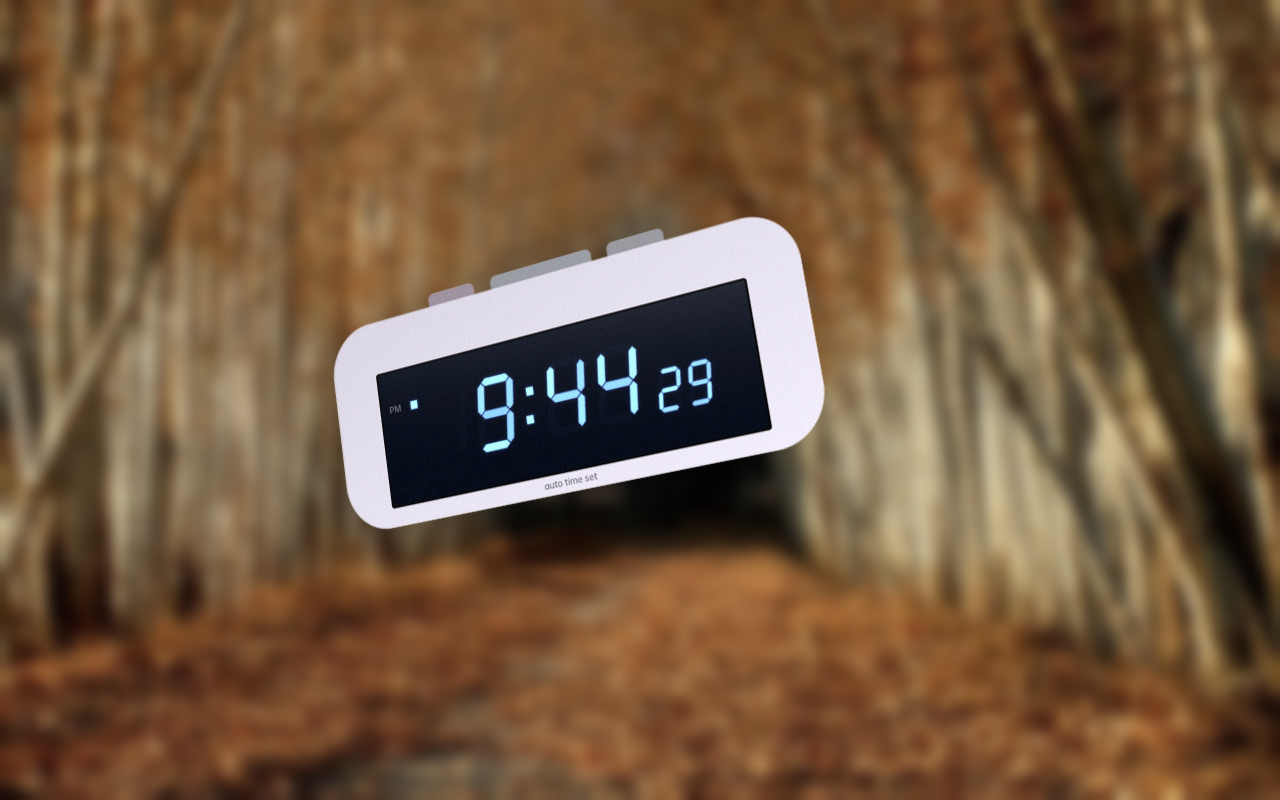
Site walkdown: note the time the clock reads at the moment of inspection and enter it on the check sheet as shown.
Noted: 9:44:29
